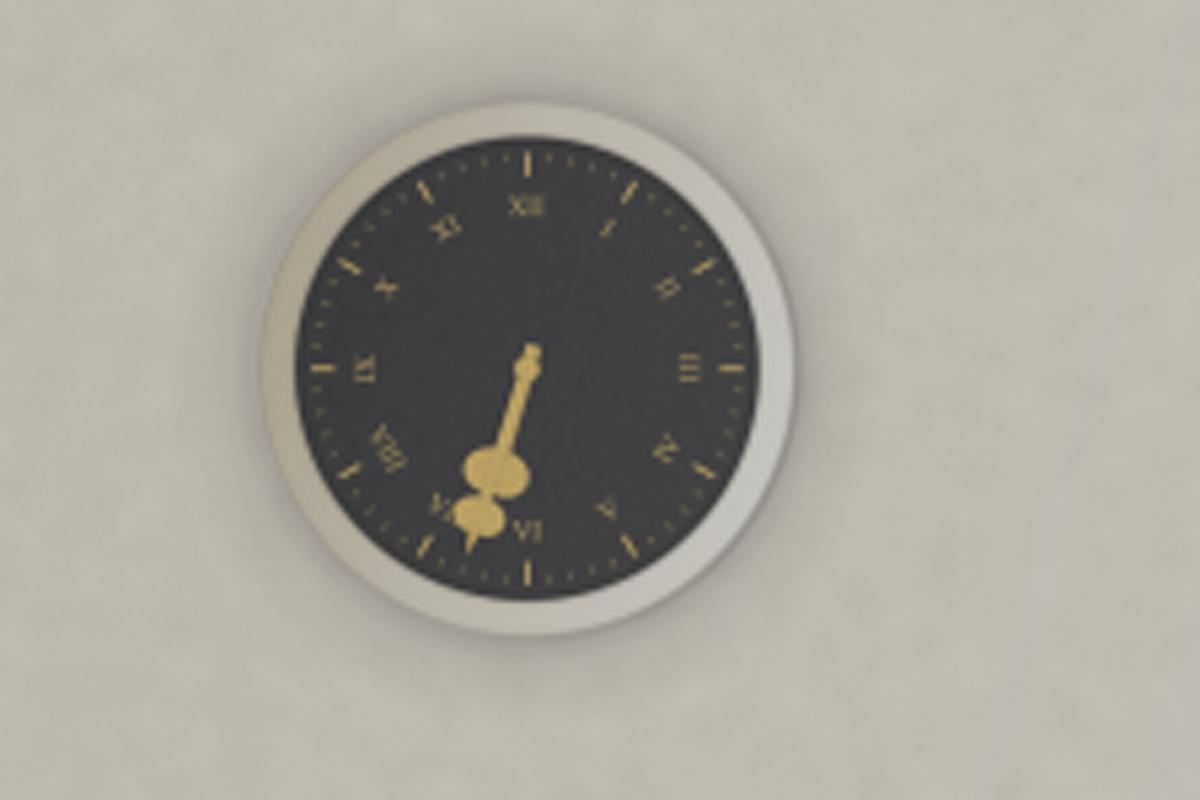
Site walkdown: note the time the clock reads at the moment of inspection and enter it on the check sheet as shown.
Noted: 6:33
